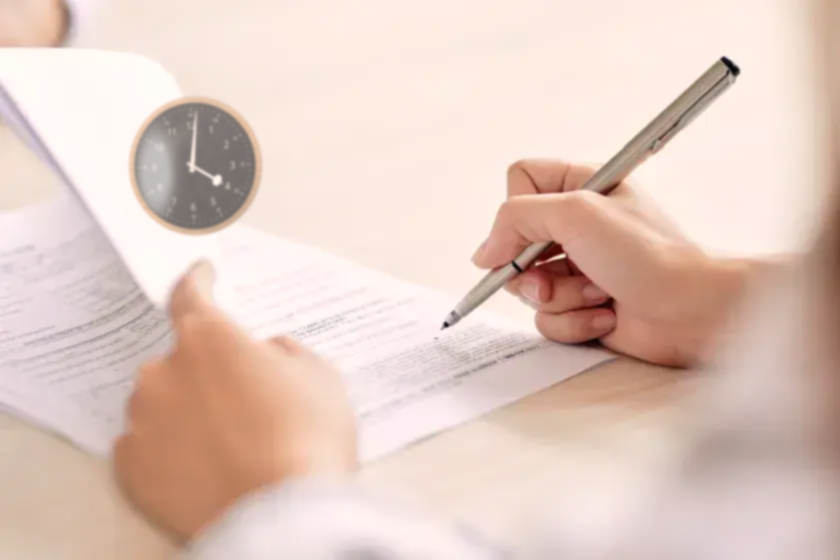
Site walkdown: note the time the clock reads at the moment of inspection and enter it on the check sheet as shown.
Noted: 4:01
